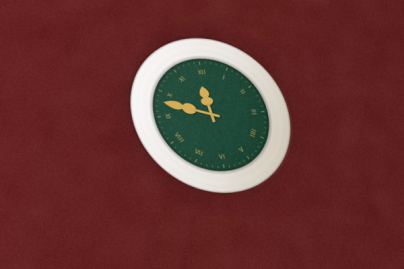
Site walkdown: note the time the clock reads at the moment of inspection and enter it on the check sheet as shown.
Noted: 11:48
